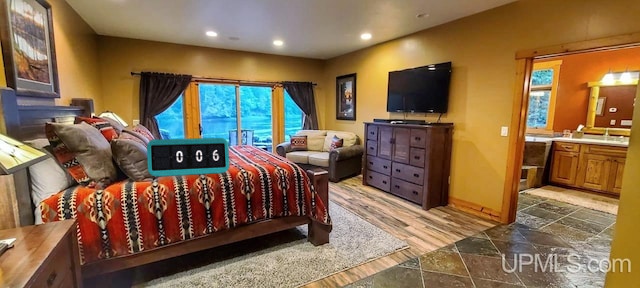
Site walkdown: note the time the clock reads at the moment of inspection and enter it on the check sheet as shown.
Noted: 0:06
